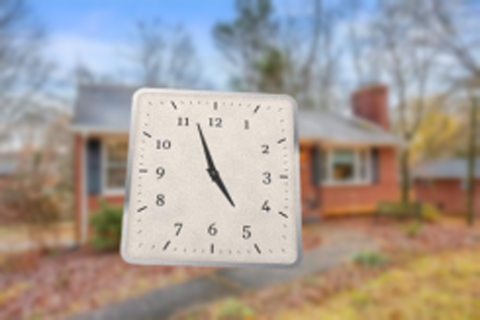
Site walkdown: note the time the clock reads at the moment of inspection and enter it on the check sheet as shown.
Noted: 4:57
